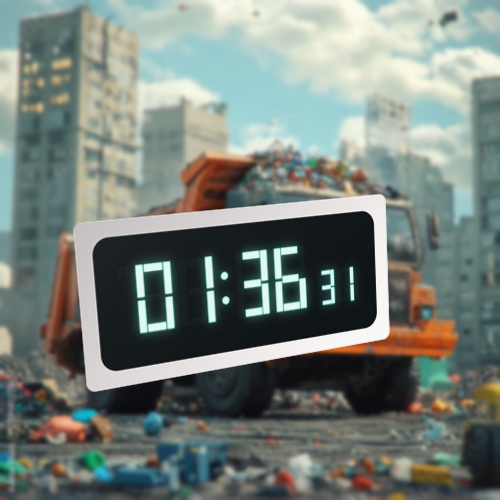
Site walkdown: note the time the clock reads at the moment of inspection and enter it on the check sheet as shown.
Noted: 1:36:31
